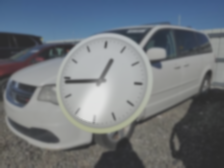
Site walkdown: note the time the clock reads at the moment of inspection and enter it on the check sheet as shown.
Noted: 12:44
